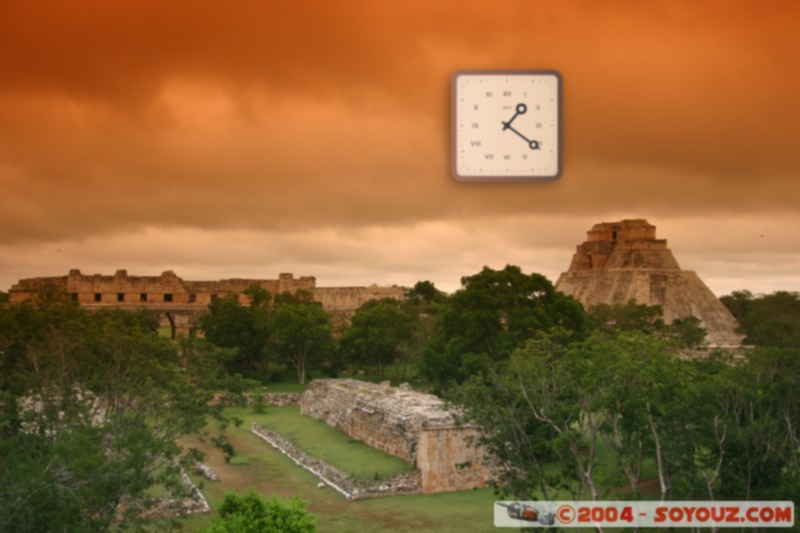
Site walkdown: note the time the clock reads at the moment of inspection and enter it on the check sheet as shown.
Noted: 1:21
